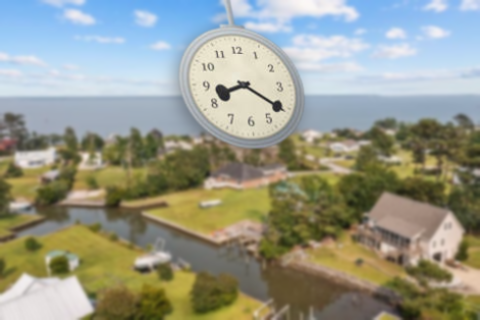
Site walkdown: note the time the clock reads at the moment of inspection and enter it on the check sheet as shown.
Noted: 8:21
